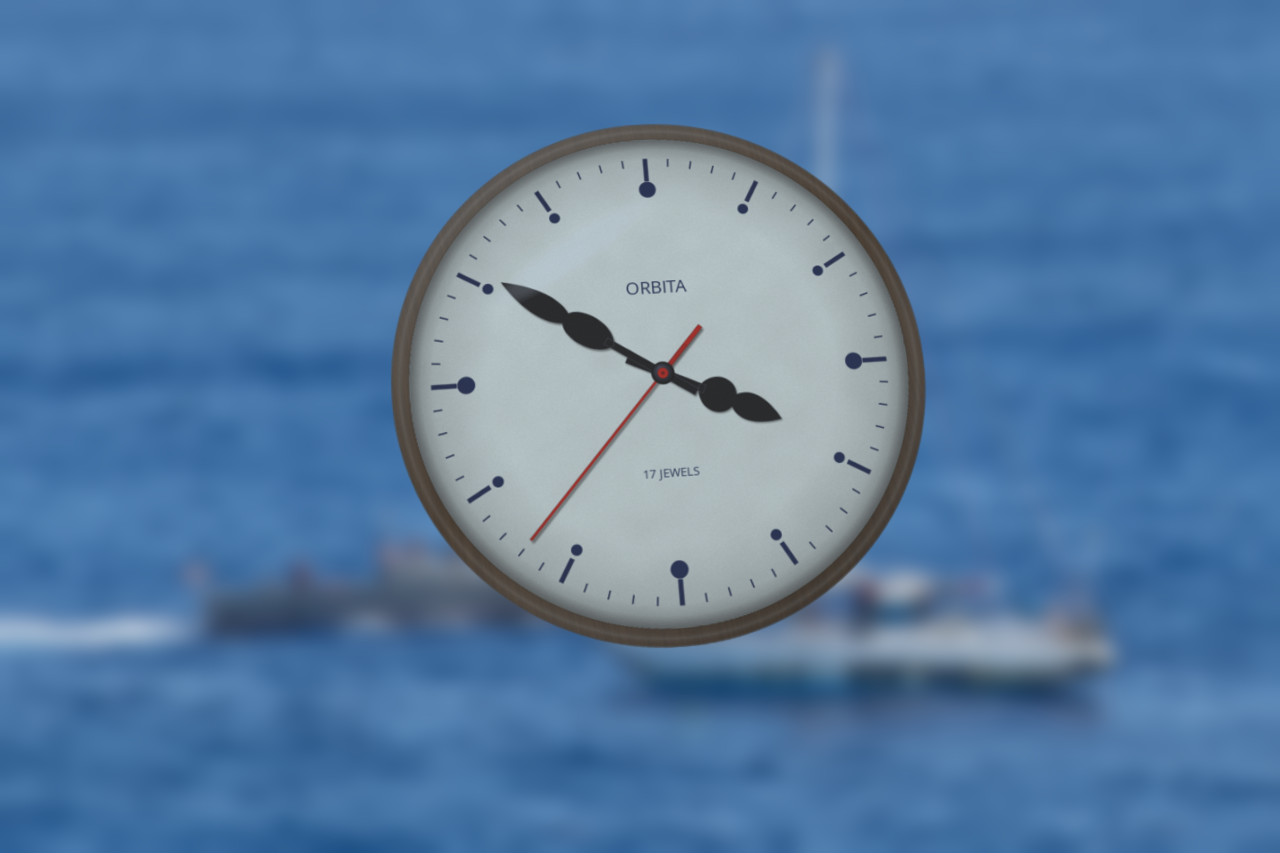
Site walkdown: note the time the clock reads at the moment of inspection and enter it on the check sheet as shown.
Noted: 3:50:37
